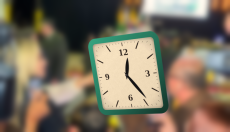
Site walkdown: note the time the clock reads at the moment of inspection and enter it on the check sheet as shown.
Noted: 12:24
